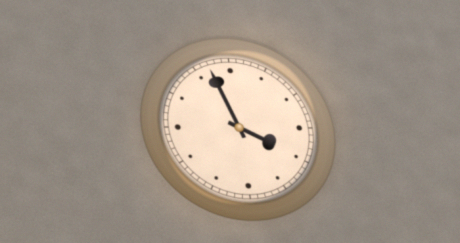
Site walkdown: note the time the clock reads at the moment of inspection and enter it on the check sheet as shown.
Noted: 3:57
